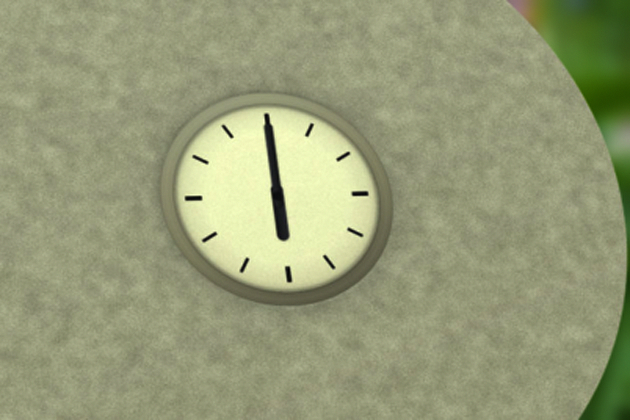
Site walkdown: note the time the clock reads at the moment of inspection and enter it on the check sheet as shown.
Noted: 6:00
